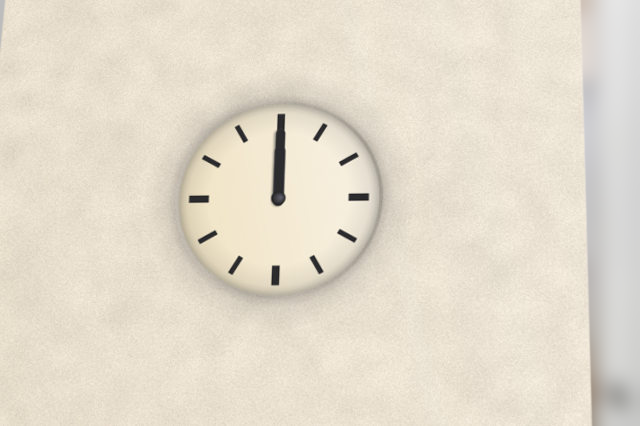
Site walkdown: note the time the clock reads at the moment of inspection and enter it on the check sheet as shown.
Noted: 12:00
